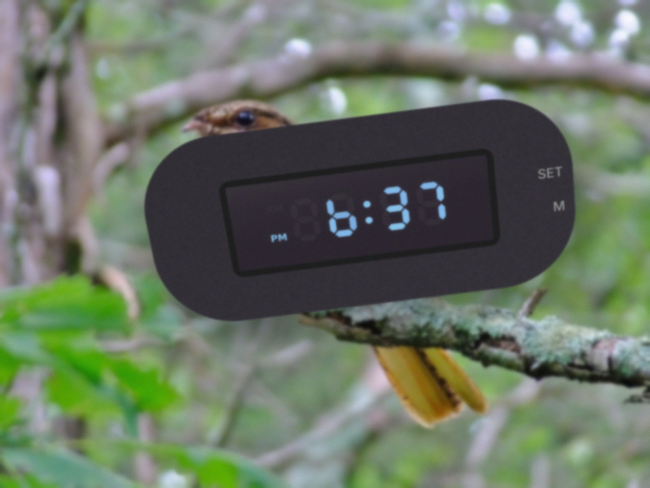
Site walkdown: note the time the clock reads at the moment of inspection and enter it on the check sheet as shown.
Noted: 6:37
